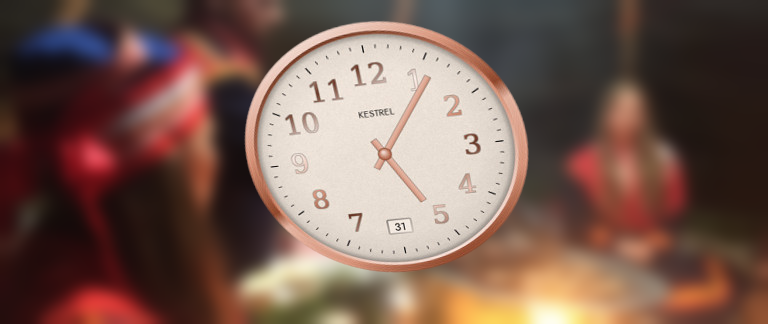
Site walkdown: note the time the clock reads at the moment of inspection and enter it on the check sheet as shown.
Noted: 5:06
